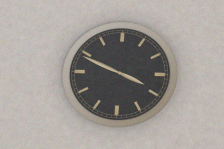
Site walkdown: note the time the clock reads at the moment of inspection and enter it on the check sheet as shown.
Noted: 3:49
